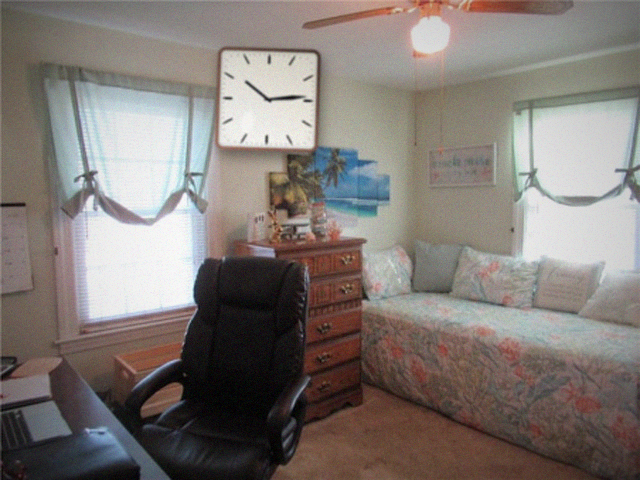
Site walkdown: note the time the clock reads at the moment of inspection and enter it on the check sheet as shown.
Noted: 10:14
